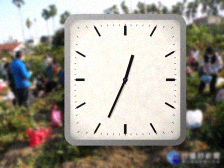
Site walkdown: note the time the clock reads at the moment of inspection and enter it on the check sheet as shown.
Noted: 12:34
